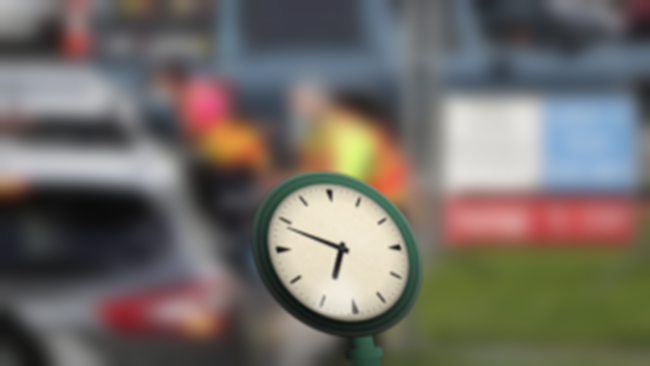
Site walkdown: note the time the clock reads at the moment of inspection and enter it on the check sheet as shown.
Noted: 6:49
